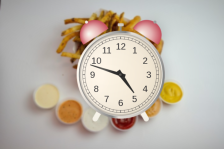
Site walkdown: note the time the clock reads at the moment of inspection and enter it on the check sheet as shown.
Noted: 4:48
